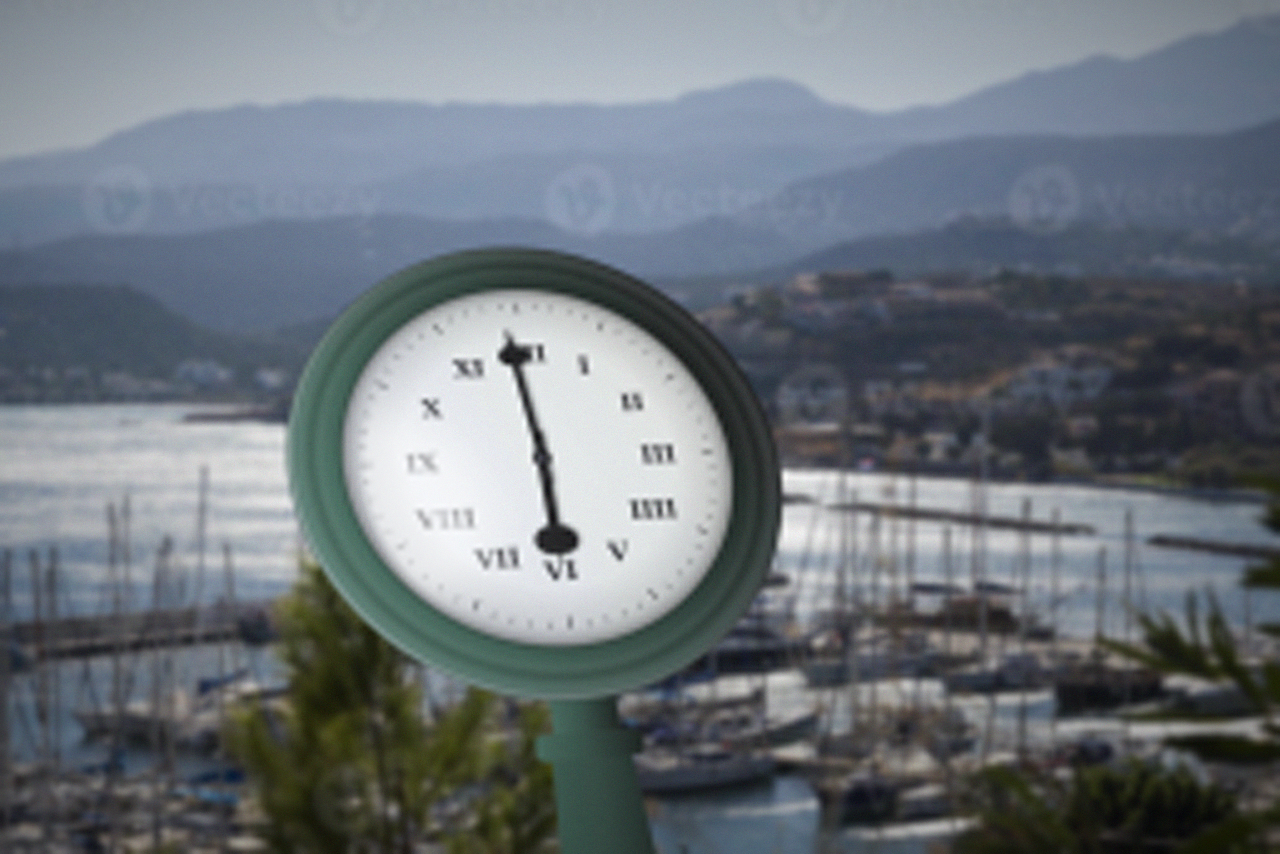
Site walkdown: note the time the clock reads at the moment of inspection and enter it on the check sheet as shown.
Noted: 5:59
